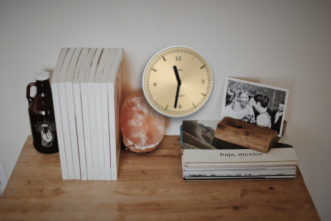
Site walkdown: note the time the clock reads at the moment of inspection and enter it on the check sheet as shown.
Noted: 11:32
